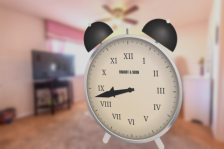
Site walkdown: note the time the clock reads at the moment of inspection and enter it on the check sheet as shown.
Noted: 8:43
